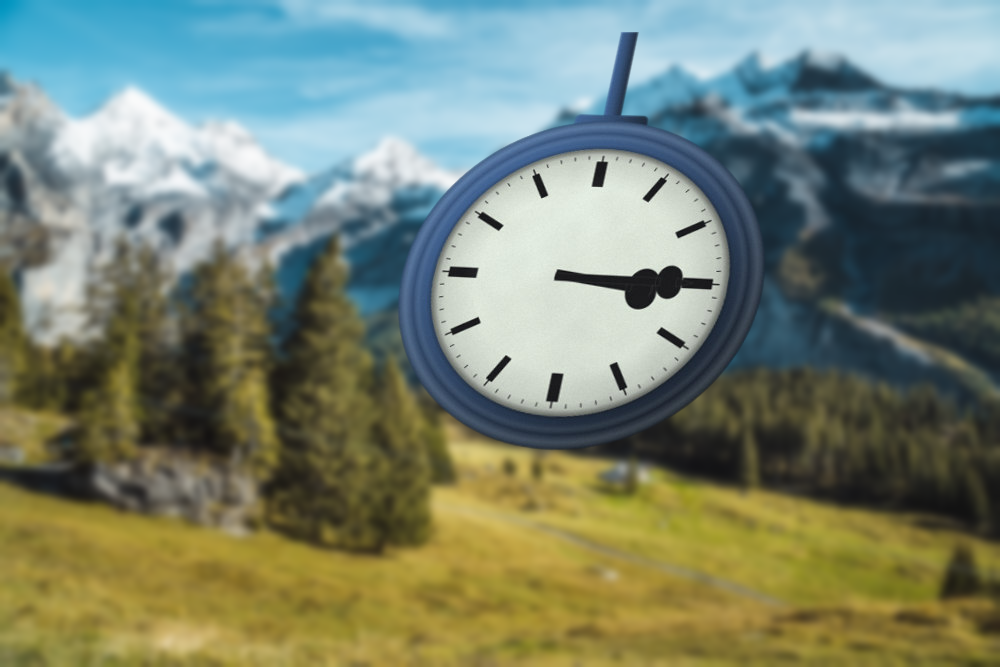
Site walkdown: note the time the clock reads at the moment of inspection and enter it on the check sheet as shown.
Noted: 3:15
